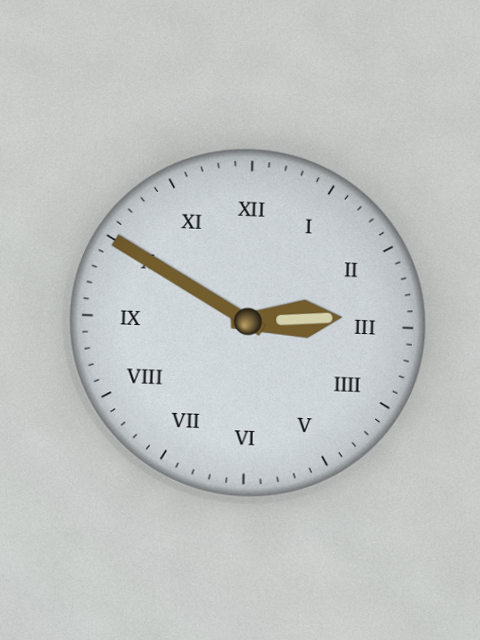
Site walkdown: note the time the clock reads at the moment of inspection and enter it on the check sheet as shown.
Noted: 2:50
